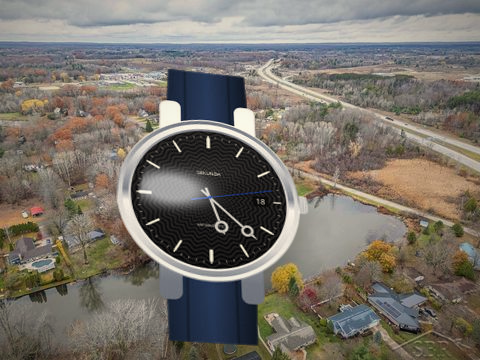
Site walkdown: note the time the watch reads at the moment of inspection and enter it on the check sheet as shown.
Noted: 5:22:13
